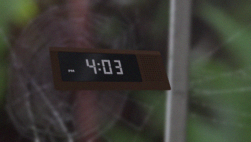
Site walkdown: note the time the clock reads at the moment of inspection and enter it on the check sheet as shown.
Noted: 4:03
